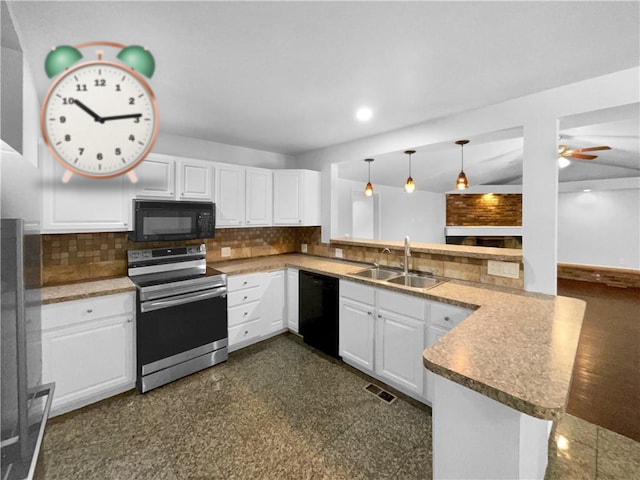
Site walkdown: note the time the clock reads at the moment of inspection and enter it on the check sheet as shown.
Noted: 10:14
